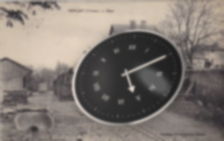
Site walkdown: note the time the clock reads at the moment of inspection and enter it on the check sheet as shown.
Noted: 5:10
